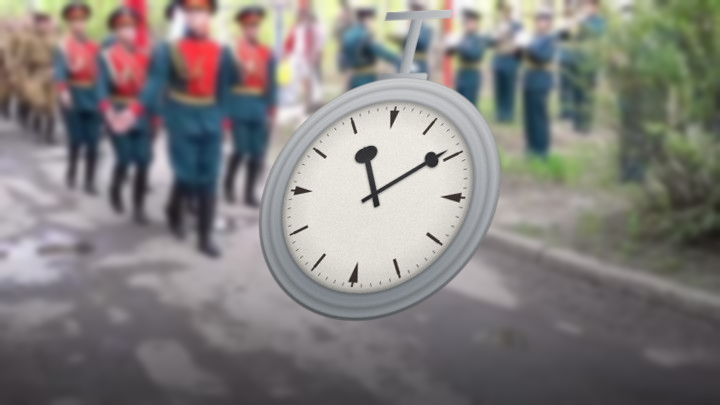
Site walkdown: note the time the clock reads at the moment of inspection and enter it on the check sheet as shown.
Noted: 11:09
